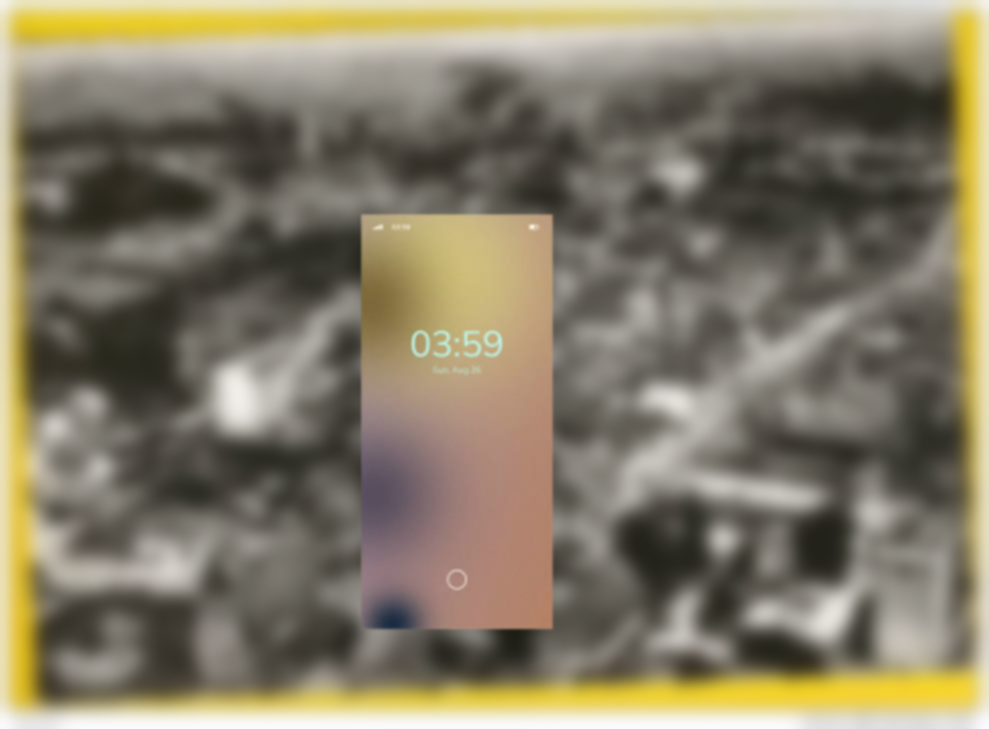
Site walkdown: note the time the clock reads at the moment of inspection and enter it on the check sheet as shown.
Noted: 3:59
